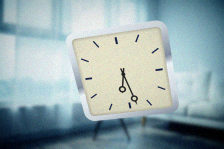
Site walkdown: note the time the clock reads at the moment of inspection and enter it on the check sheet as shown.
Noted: 6:28
